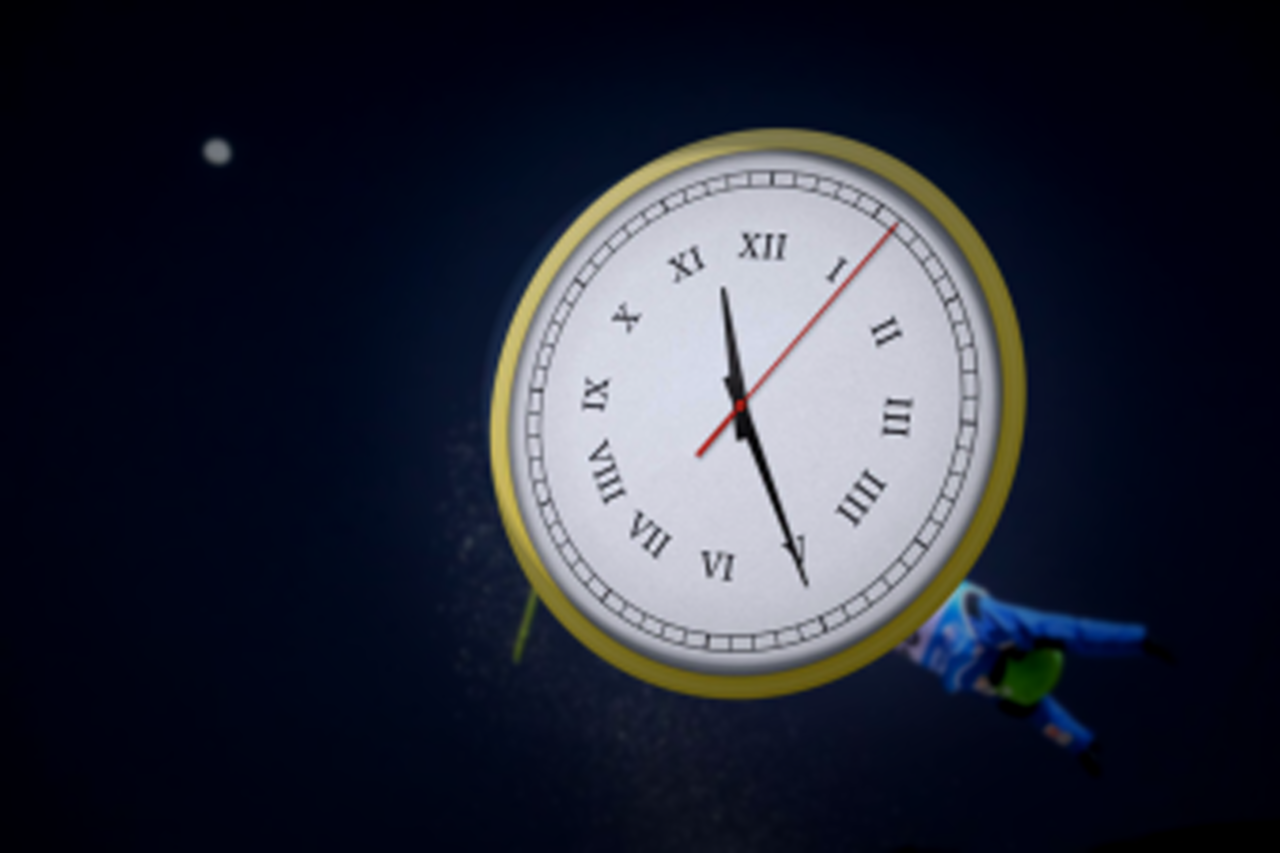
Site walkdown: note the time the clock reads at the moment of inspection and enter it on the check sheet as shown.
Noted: 11:25:06
